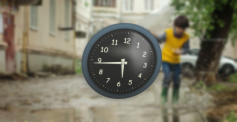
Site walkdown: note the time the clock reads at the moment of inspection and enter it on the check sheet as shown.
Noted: 5:44
